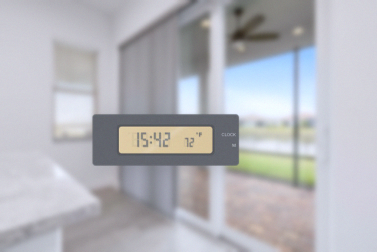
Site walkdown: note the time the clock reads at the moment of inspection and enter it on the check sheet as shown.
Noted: 15:42
